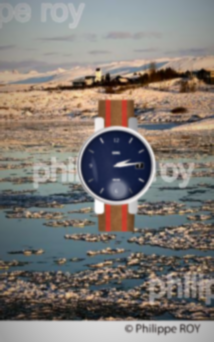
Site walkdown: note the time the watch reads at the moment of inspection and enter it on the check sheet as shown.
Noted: 2:14
